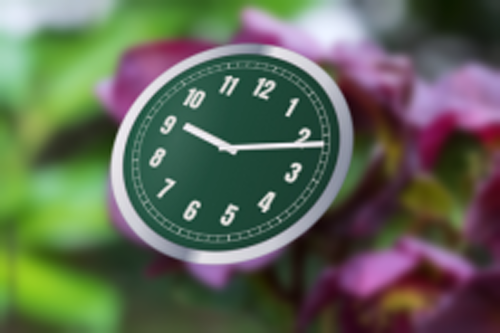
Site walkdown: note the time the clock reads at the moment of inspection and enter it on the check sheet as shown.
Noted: 9:11
